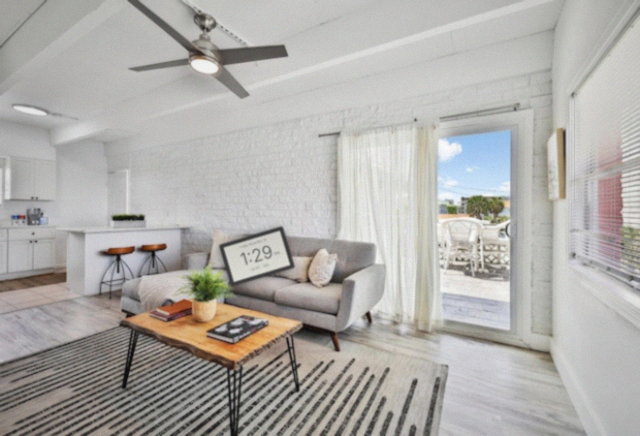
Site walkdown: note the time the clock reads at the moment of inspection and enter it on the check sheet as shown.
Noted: 1:29
